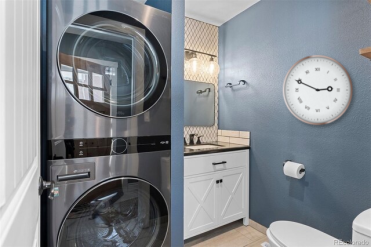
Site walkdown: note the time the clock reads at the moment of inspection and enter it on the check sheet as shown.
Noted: 2:49
